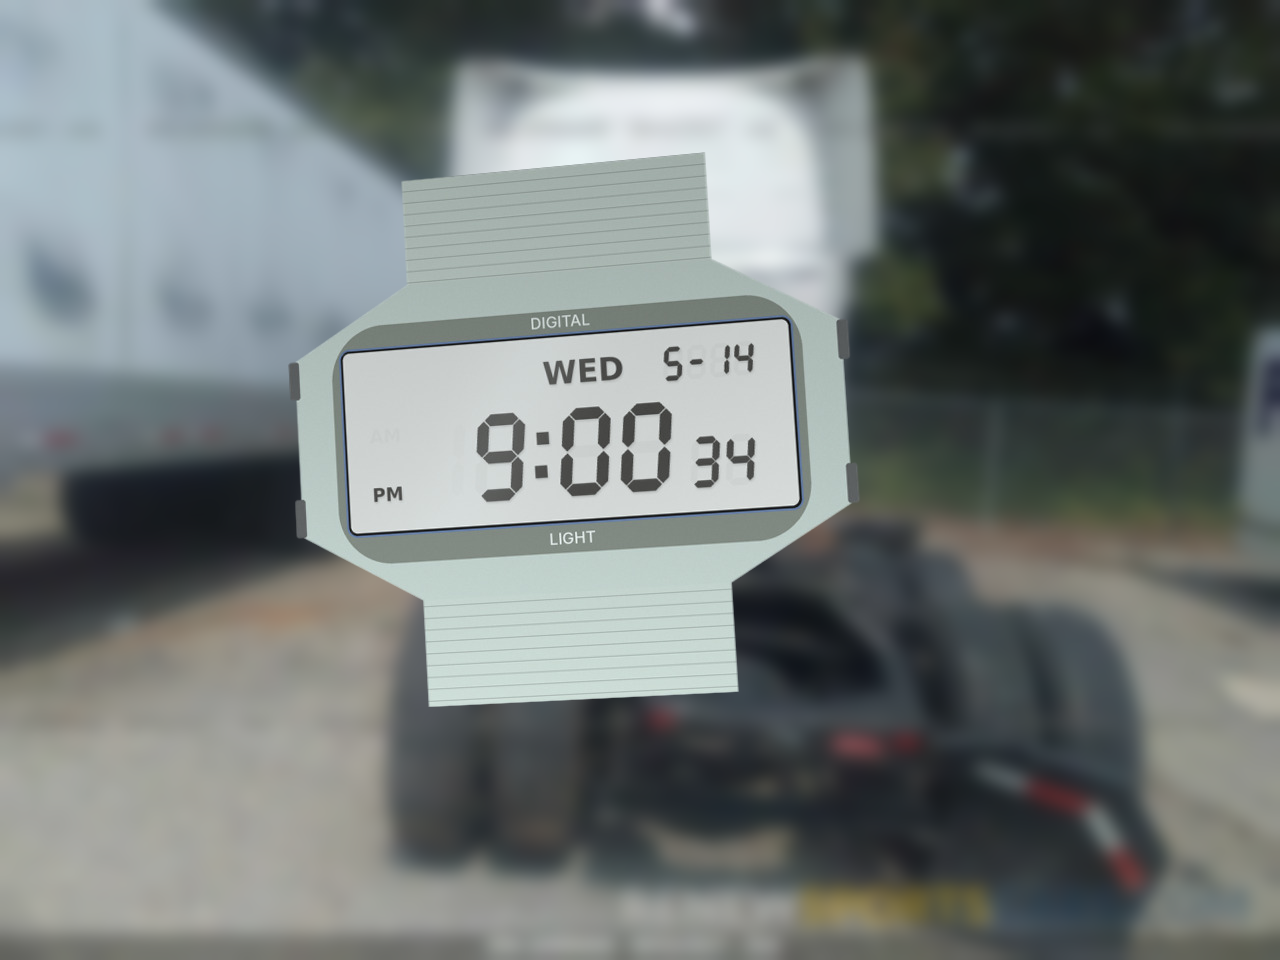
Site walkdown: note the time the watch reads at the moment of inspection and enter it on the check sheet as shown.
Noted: 9:00:34
